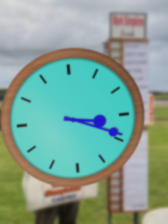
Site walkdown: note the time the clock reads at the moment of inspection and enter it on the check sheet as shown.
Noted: 3:19
